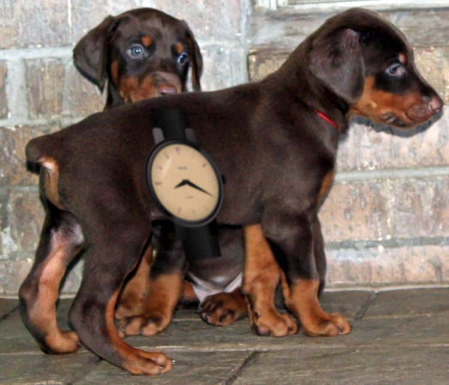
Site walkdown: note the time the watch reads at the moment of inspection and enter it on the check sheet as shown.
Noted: 8:20
